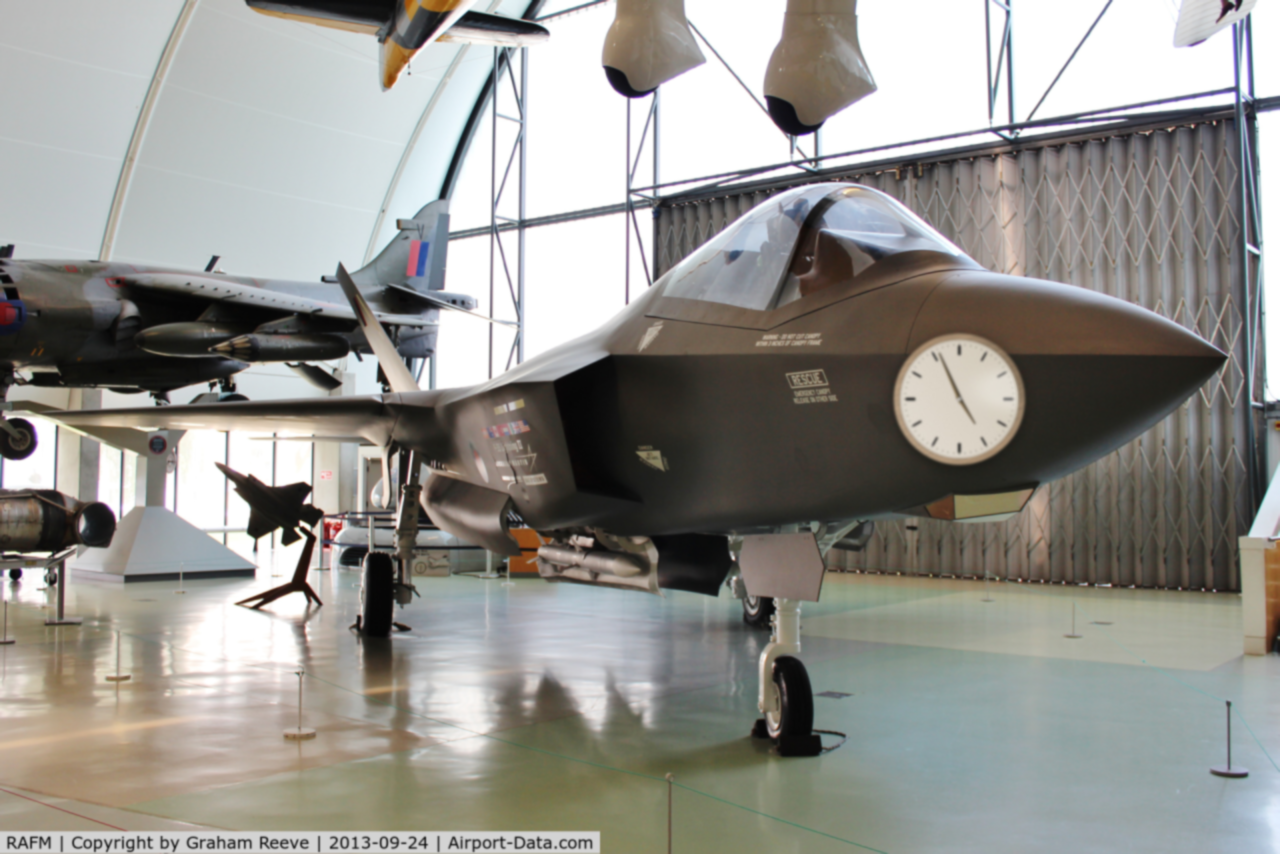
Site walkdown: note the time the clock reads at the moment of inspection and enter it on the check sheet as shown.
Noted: 4:56
